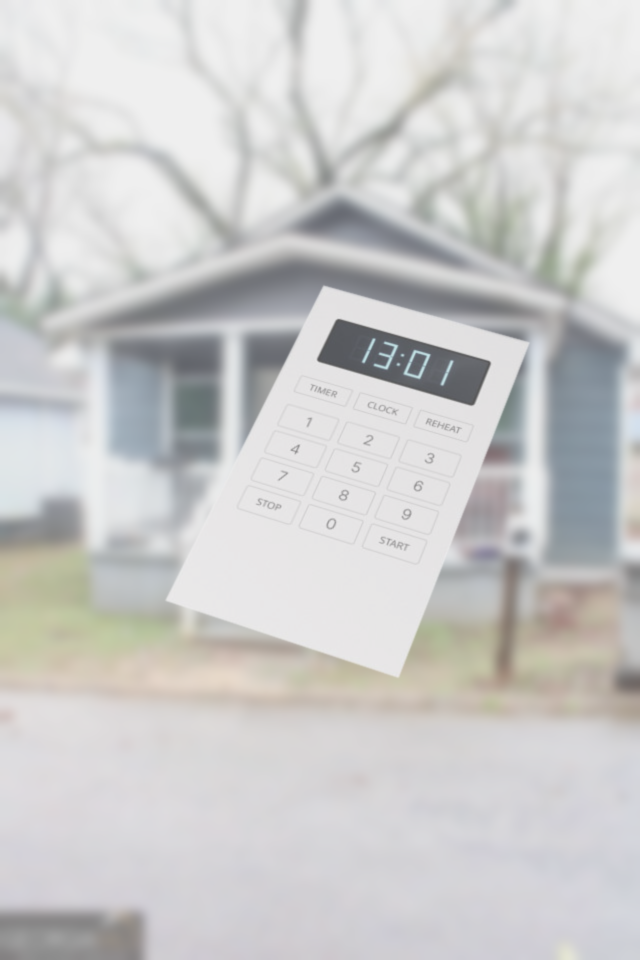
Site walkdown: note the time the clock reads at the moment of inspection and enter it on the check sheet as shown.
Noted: 13:01
